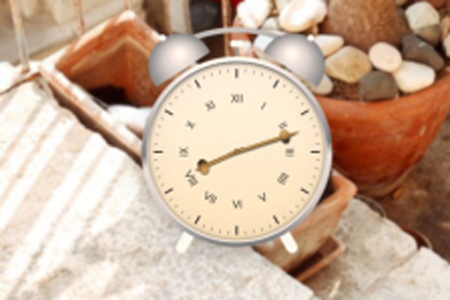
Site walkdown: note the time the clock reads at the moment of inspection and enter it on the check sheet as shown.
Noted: 8:12
